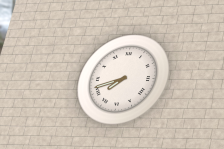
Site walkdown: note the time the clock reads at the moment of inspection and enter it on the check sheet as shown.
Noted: 7:42
